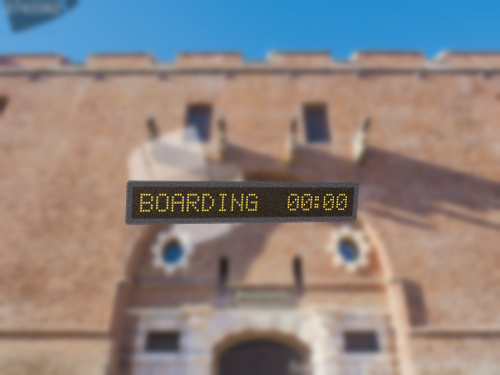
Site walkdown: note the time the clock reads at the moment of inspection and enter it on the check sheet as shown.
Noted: 0:00
